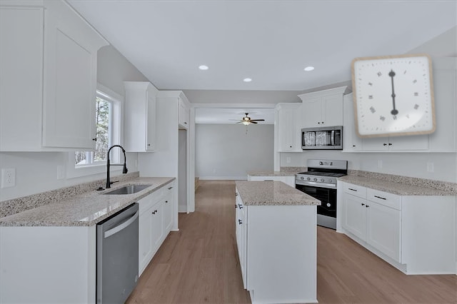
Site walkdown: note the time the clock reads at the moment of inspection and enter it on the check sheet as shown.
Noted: 6:00
